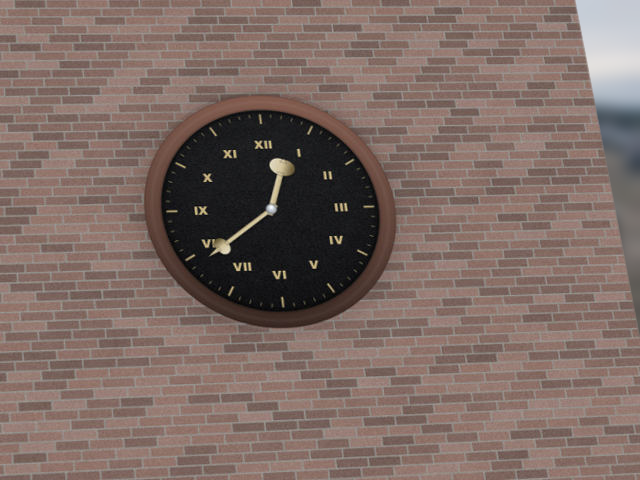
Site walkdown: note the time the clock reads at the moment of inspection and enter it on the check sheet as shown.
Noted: 12:39
